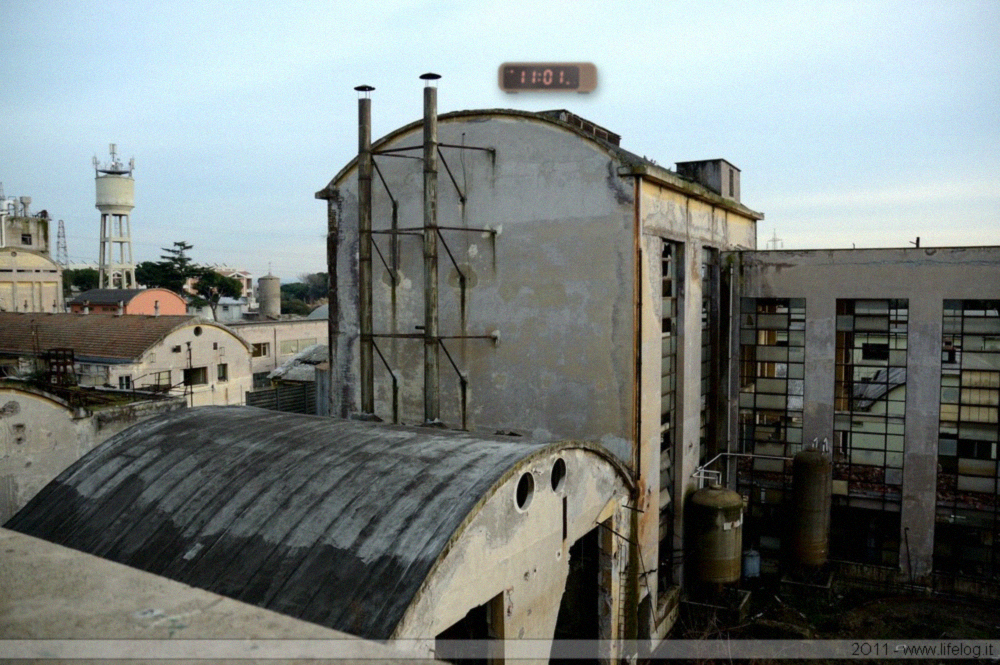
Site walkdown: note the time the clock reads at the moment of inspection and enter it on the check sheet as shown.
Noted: 11:01
